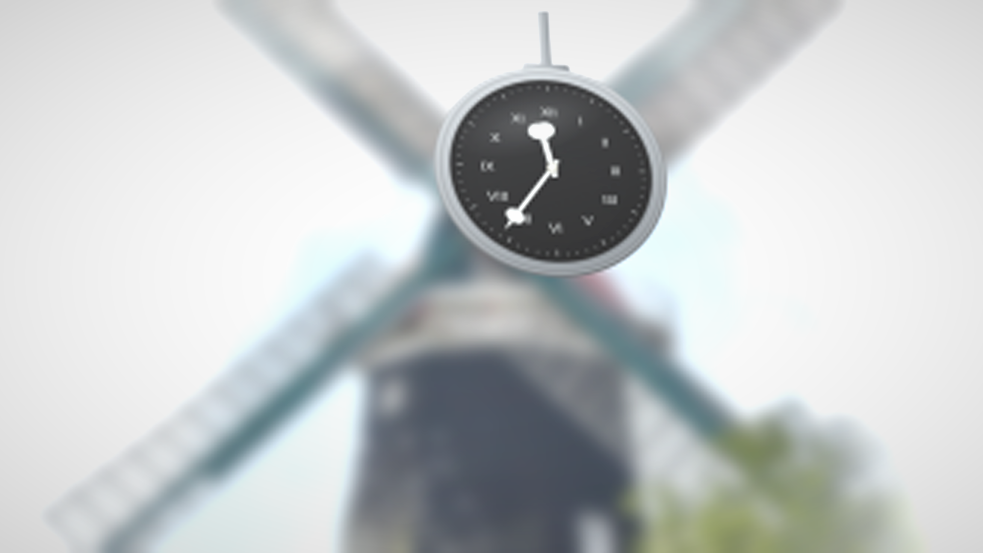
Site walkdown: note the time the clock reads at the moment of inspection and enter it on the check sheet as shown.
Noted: 11:36
